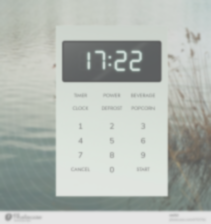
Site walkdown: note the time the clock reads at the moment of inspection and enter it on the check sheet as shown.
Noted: 17:22
